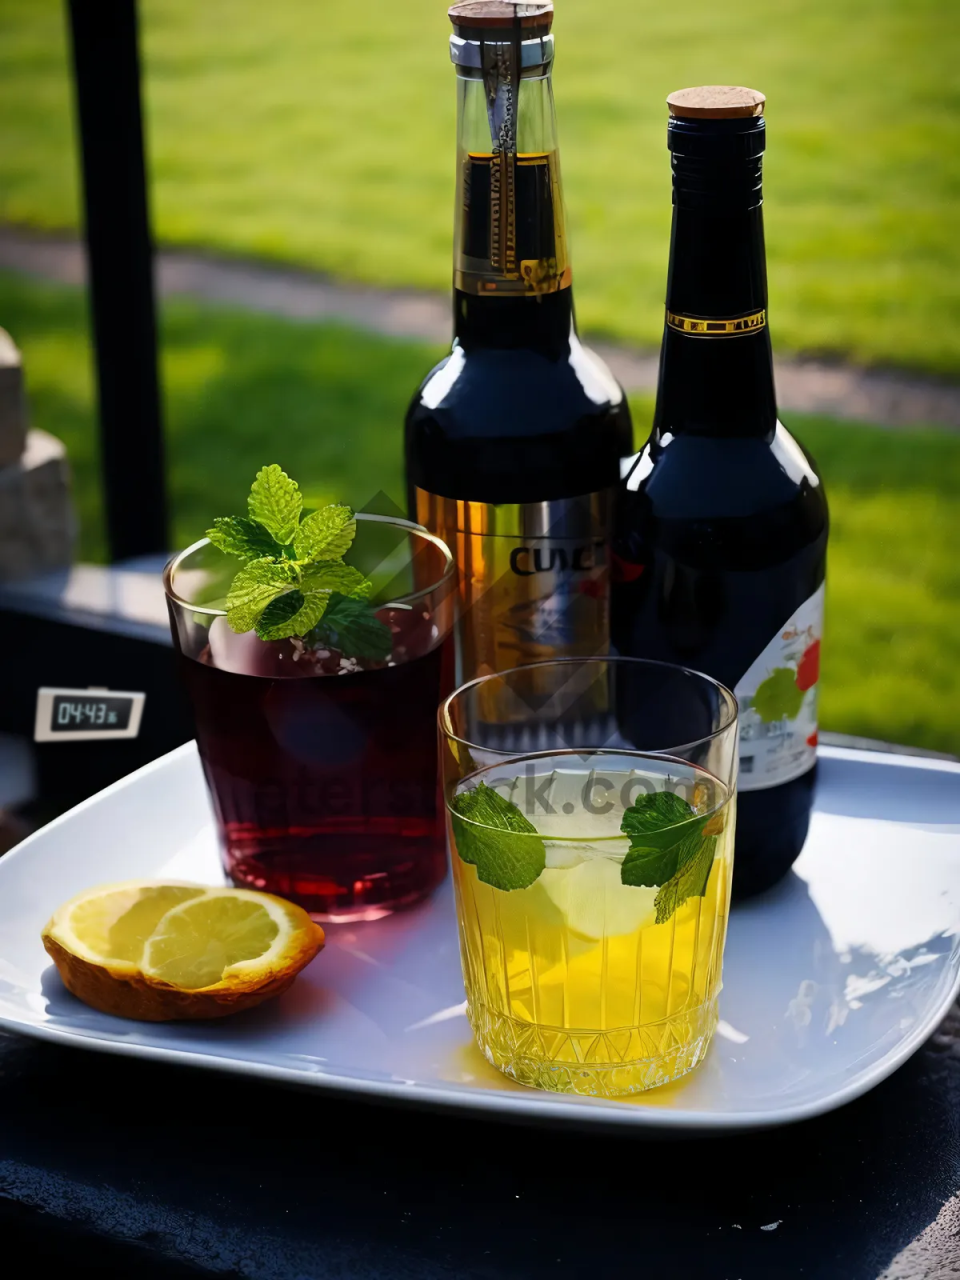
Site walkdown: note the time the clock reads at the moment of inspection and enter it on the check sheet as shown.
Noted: 4:43
